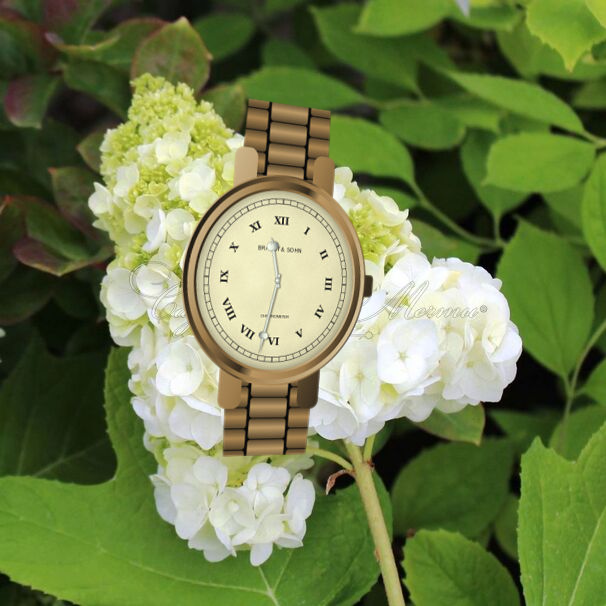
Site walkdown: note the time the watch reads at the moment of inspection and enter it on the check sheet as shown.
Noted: 11:32
